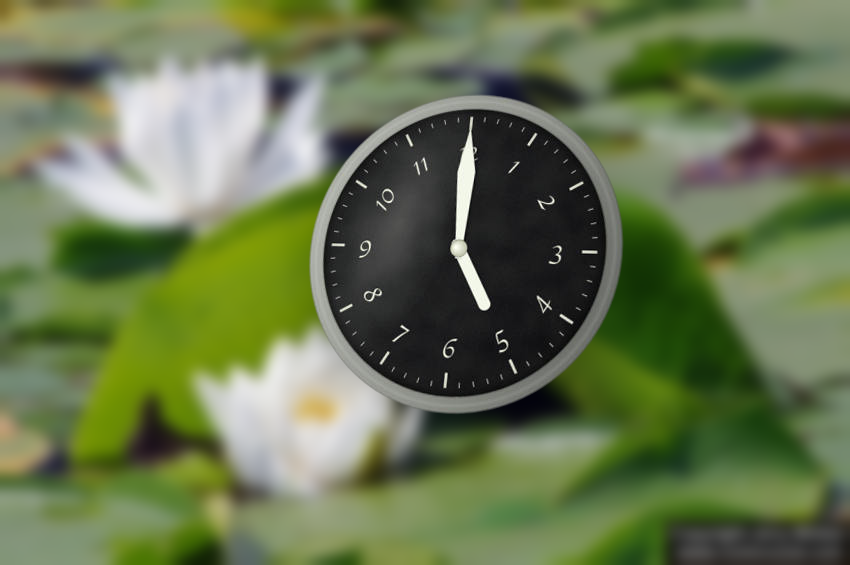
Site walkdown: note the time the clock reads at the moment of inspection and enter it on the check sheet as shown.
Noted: 5:00
